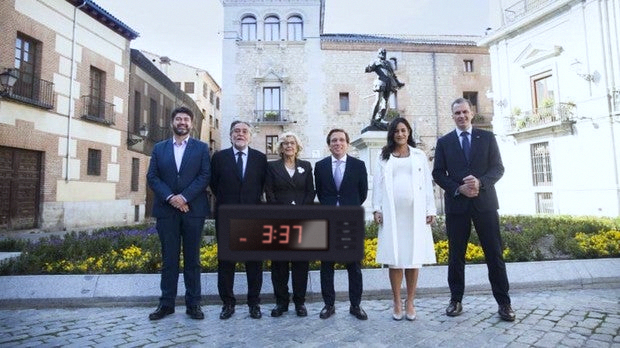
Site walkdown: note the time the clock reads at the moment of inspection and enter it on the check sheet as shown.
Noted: 3:37
